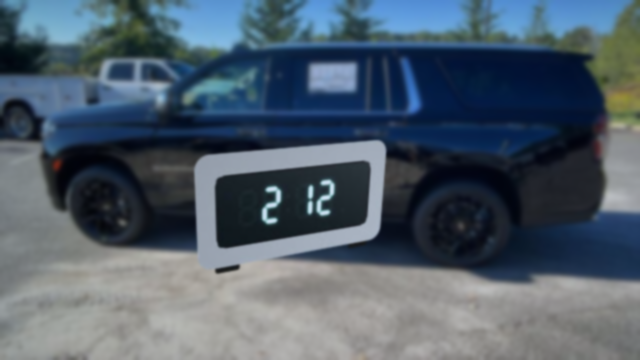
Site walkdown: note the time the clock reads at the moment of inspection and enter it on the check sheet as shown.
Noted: 2:12
